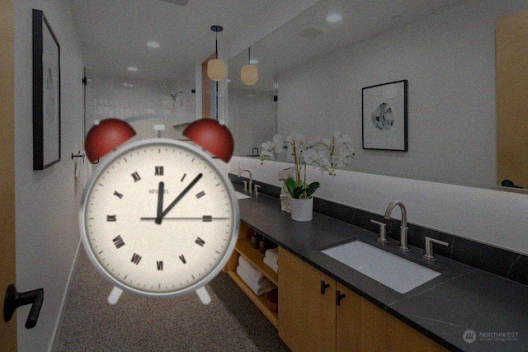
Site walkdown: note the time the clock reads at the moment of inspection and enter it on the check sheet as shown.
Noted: 12:07:15
